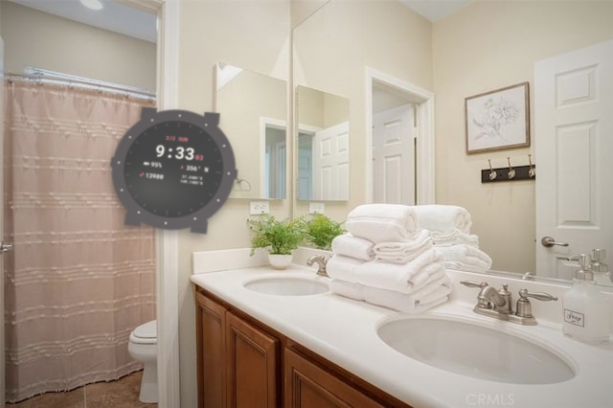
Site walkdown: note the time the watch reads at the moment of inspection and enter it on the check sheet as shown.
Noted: 9:33
